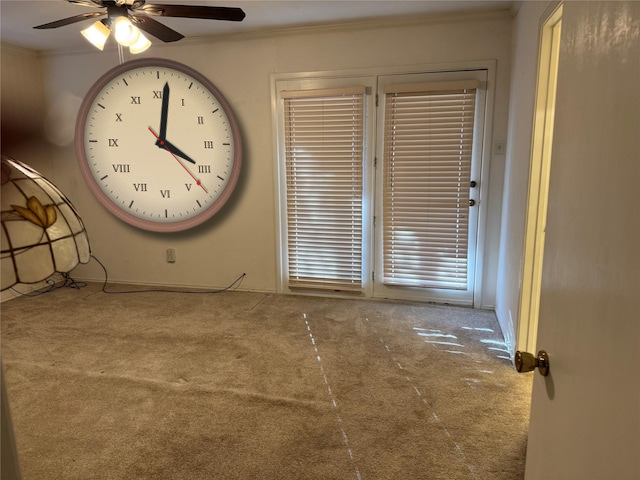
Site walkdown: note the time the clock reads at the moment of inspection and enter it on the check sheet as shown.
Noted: 4:01:23
